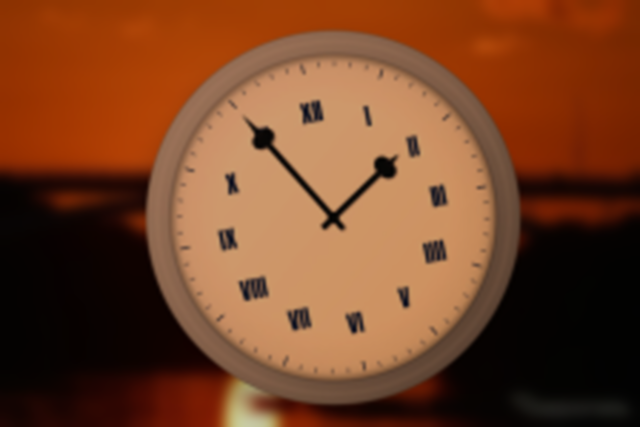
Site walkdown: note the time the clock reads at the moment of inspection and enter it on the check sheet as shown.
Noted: 1:55
